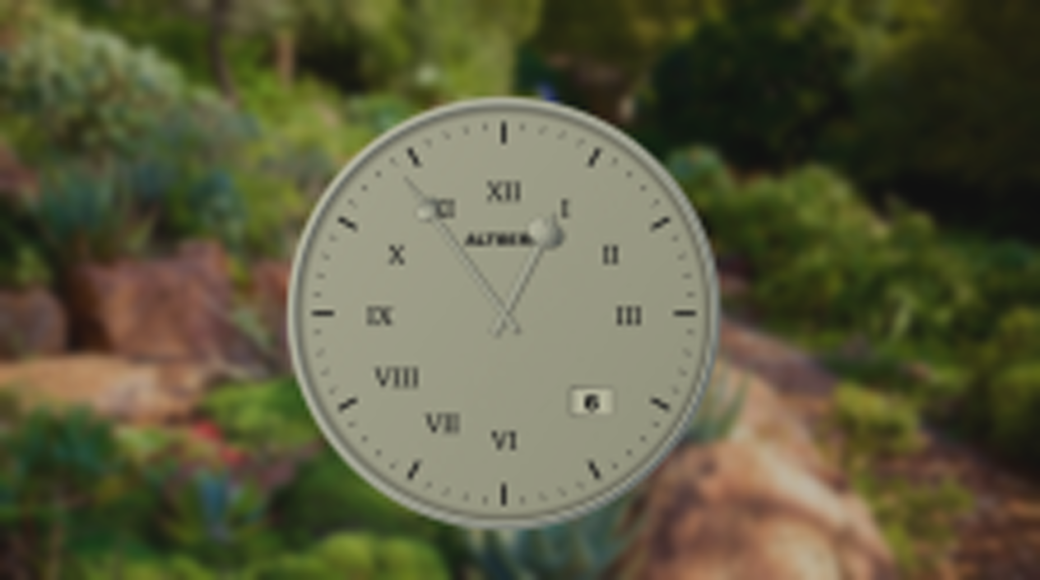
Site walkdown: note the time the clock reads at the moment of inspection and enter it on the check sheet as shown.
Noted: 12:54
